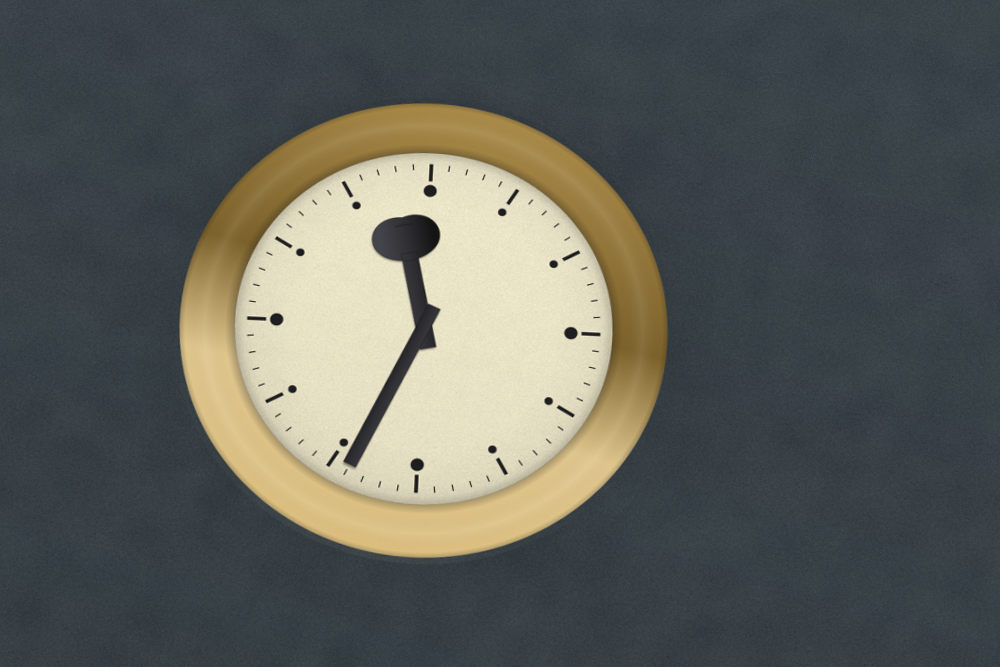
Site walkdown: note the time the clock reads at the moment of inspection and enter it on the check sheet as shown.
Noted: 11:34
